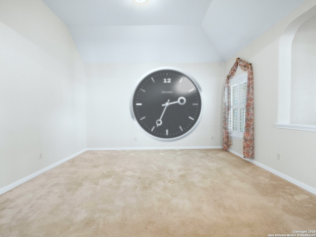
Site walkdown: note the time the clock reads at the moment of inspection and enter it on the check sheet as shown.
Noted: 2:34
